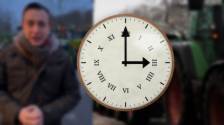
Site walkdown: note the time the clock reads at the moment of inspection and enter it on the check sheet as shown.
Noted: 3:00
